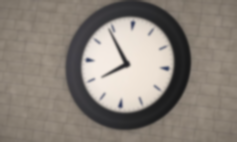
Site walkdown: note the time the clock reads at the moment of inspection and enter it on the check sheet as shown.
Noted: 7:54
